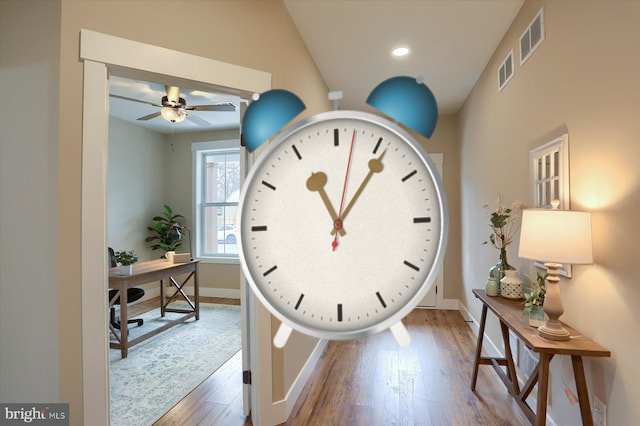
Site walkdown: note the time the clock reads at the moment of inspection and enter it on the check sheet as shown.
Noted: 11:06:02
